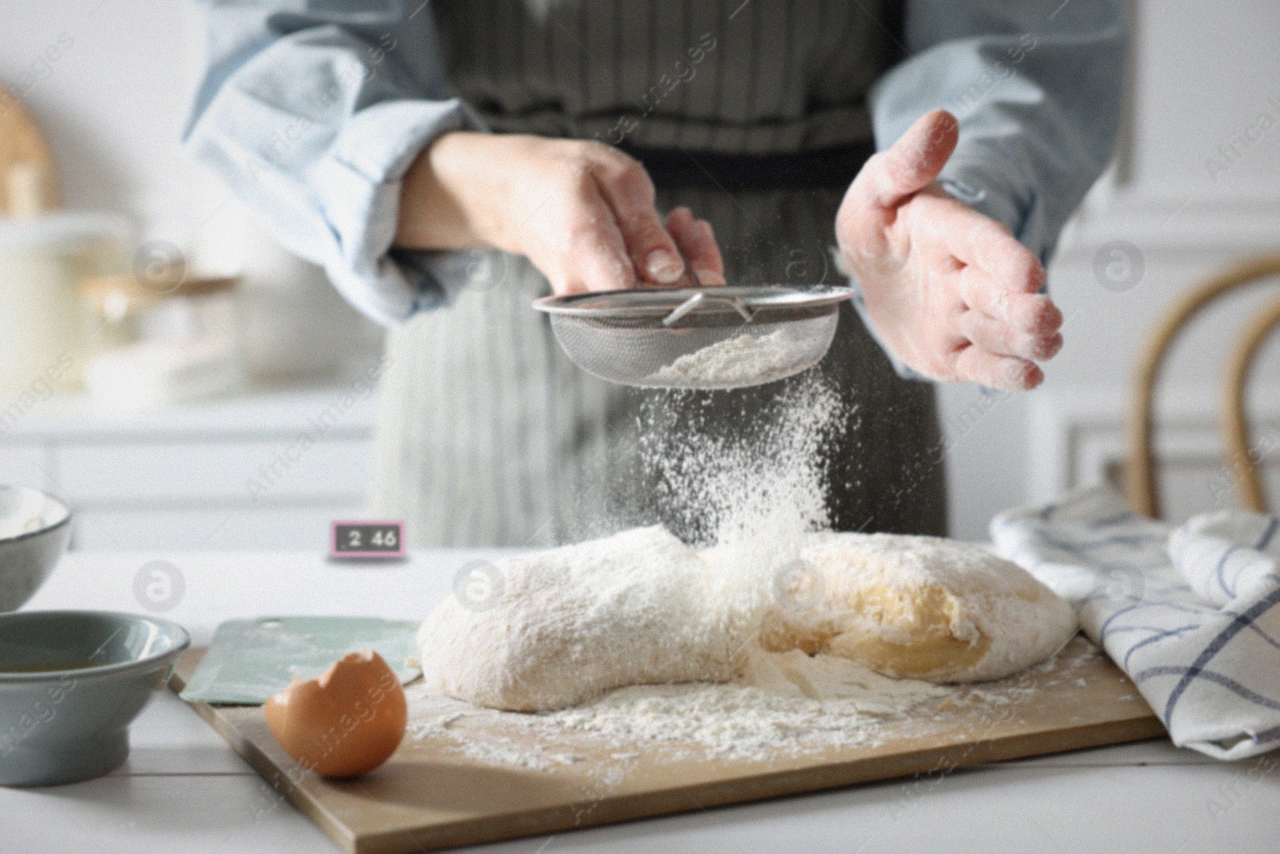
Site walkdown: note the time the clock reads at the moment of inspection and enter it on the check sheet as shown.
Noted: 2:46
